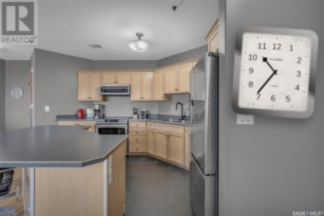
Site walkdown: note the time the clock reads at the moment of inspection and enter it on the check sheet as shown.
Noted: 10:36
